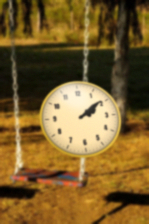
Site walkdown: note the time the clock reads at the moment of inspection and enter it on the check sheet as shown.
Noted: 2:09
